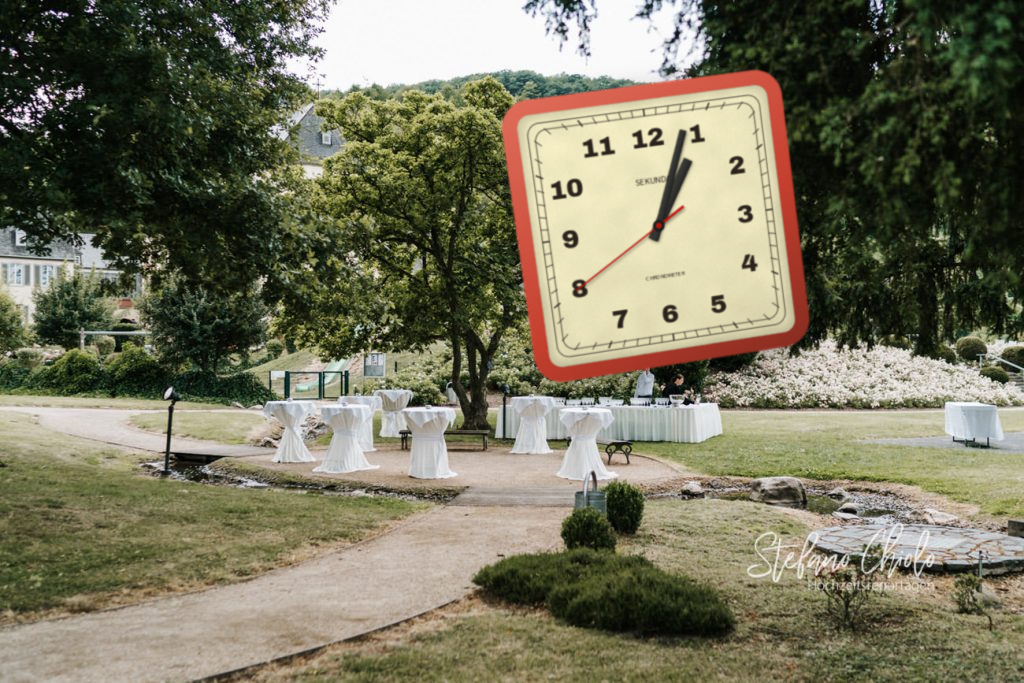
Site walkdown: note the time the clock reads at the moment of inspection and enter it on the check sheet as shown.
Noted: 1:03:40
